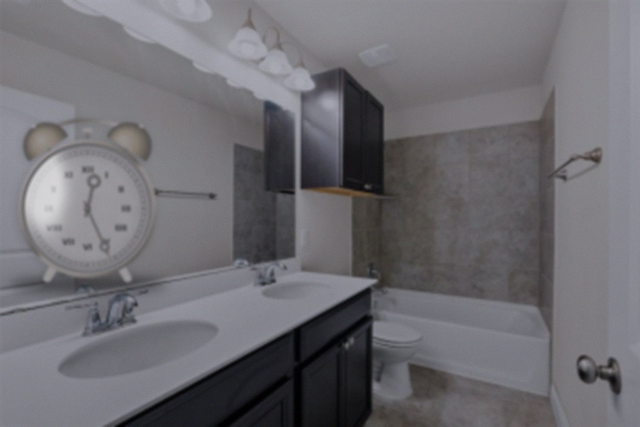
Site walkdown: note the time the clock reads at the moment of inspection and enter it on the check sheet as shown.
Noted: 12:26
